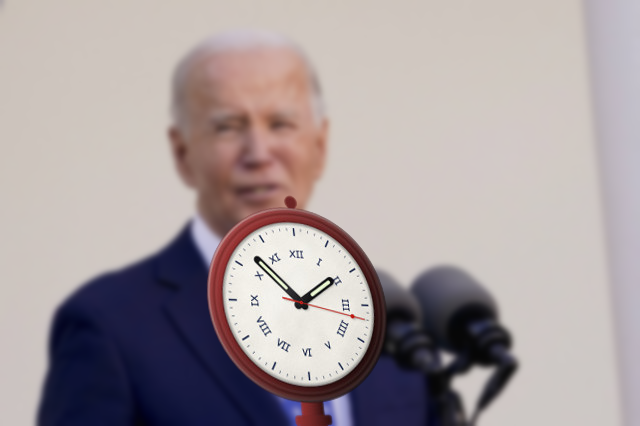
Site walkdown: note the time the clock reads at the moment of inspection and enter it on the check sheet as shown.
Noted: 1:52:17
